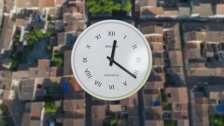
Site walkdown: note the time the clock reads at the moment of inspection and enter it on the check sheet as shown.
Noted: 12:21
